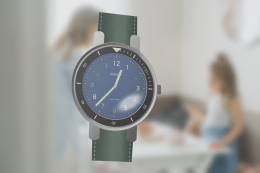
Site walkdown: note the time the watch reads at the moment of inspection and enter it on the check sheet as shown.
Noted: 12:37
